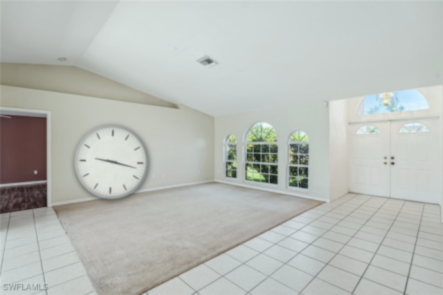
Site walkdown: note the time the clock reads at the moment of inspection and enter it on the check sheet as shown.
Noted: 9:17
